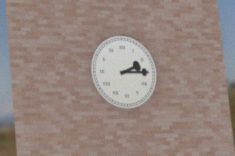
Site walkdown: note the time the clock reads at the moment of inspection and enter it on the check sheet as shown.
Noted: 2:15
